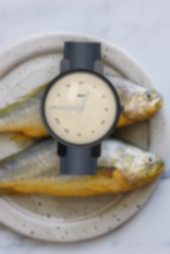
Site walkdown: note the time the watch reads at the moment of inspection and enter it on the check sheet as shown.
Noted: 12:45
